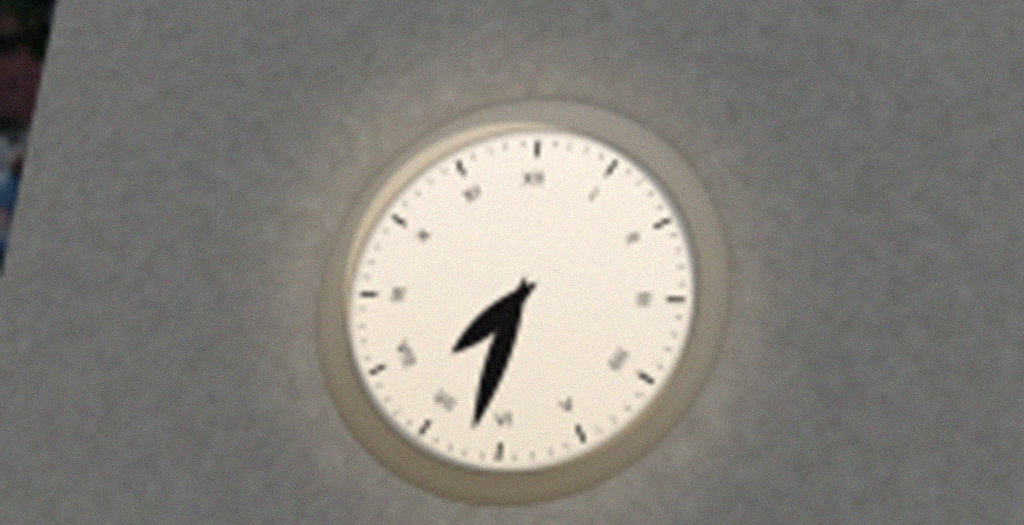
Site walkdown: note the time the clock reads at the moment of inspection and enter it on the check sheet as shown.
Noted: 7:32
